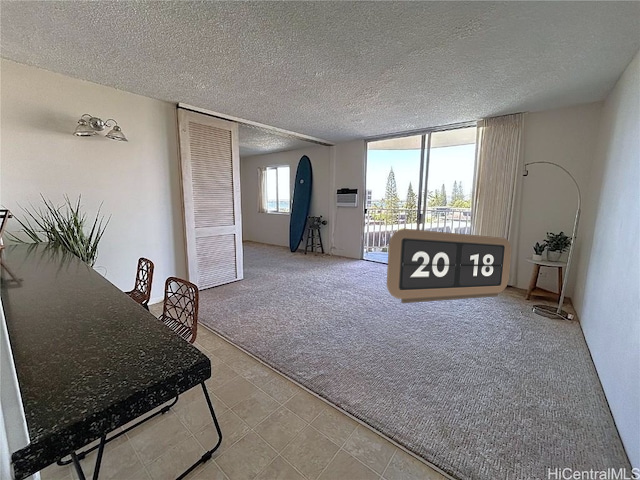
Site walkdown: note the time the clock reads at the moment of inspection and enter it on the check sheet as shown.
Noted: 20:18
